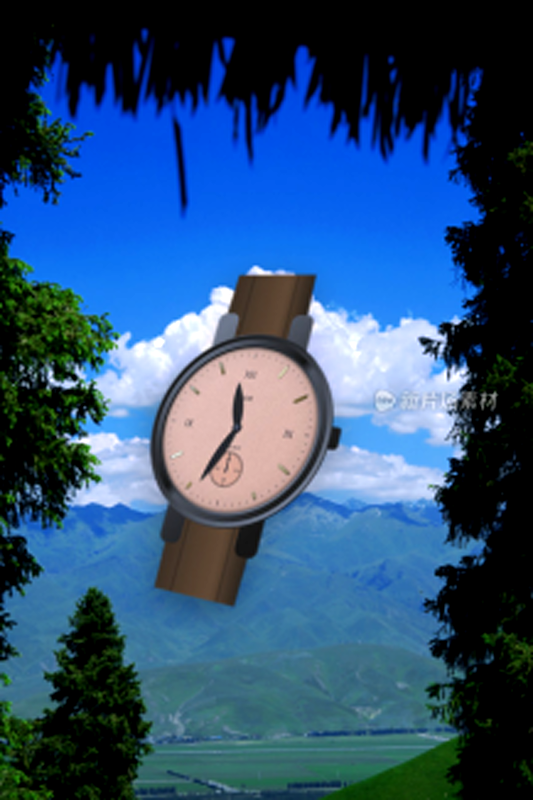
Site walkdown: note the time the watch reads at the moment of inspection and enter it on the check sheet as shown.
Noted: 11:34
